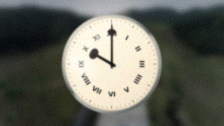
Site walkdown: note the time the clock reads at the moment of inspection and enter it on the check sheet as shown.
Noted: 10:00
